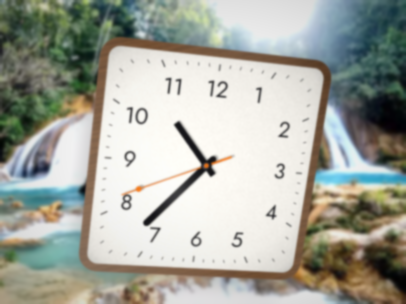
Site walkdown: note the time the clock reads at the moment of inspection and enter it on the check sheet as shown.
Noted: 10:36:41
